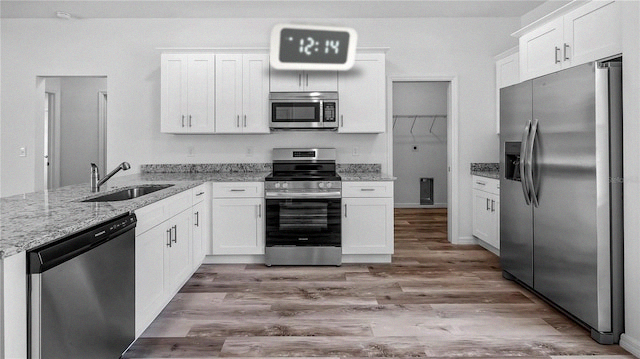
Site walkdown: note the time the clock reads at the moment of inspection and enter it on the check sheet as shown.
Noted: 12:14
